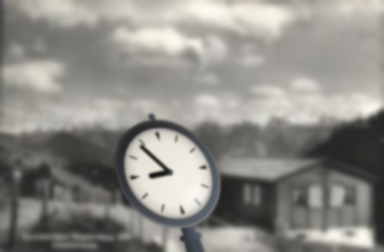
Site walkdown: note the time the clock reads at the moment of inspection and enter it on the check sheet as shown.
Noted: 8:54
